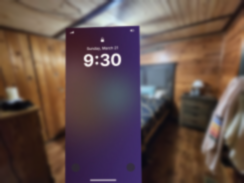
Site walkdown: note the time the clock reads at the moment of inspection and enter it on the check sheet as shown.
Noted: 9:30
